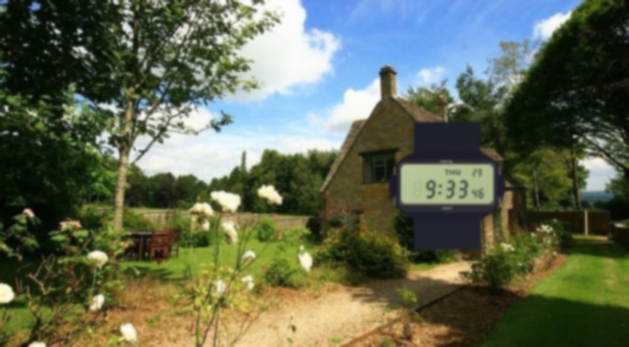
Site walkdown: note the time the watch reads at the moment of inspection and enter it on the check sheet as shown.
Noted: 9:33
